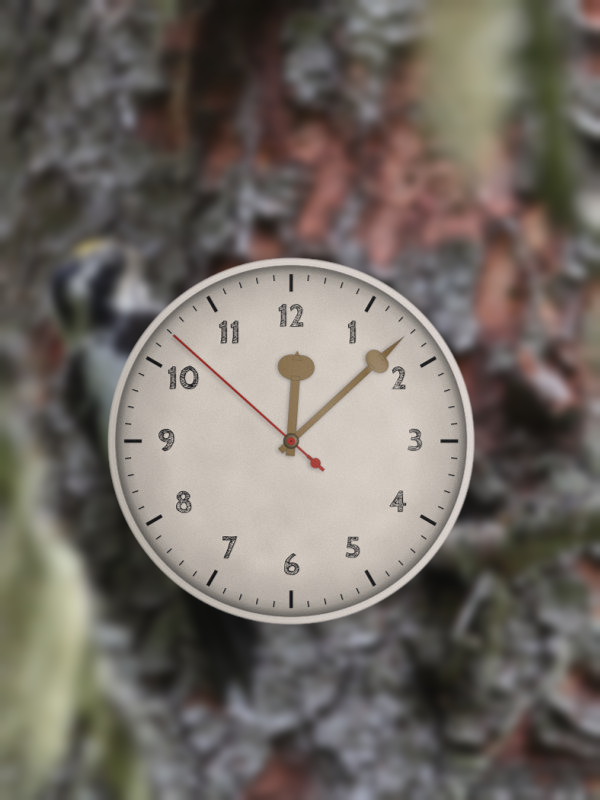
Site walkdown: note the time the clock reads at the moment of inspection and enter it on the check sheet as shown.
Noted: 12:07:52
